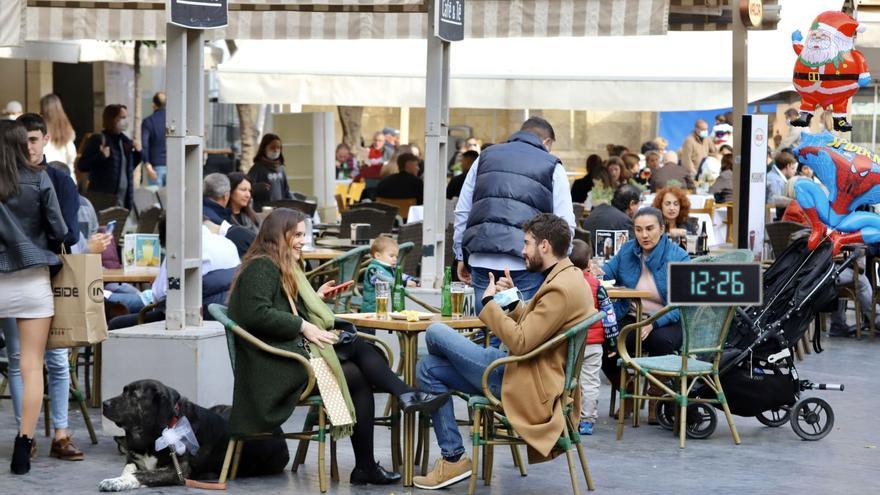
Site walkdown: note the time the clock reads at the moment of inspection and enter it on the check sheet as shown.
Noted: 12:26
